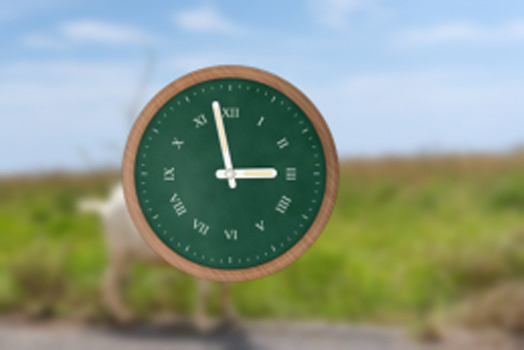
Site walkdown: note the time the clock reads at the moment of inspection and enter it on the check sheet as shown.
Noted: 2:58
